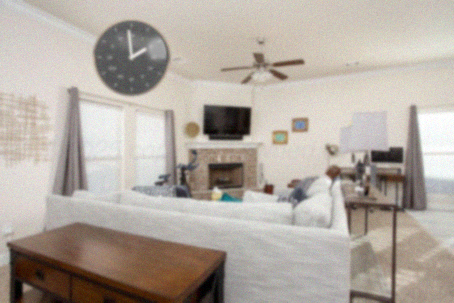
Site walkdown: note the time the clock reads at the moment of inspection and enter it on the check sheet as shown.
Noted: 1:59
